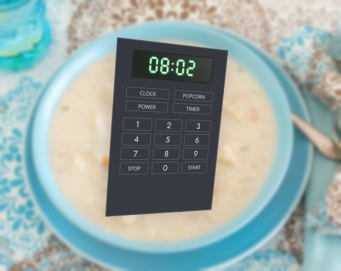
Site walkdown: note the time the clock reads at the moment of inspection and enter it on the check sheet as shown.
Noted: 8:02
